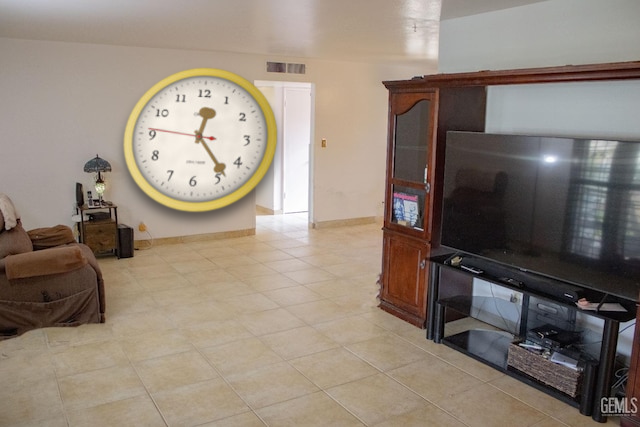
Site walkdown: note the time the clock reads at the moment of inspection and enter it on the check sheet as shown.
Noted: 12:23:46
